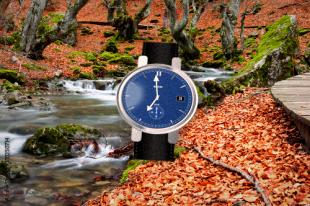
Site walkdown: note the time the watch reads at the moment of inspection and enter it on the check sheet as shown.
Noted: 6:59
